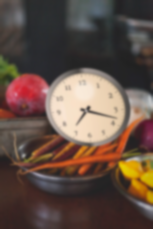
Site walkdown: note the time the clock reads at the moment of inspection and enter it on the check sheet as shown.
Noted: 7:18
